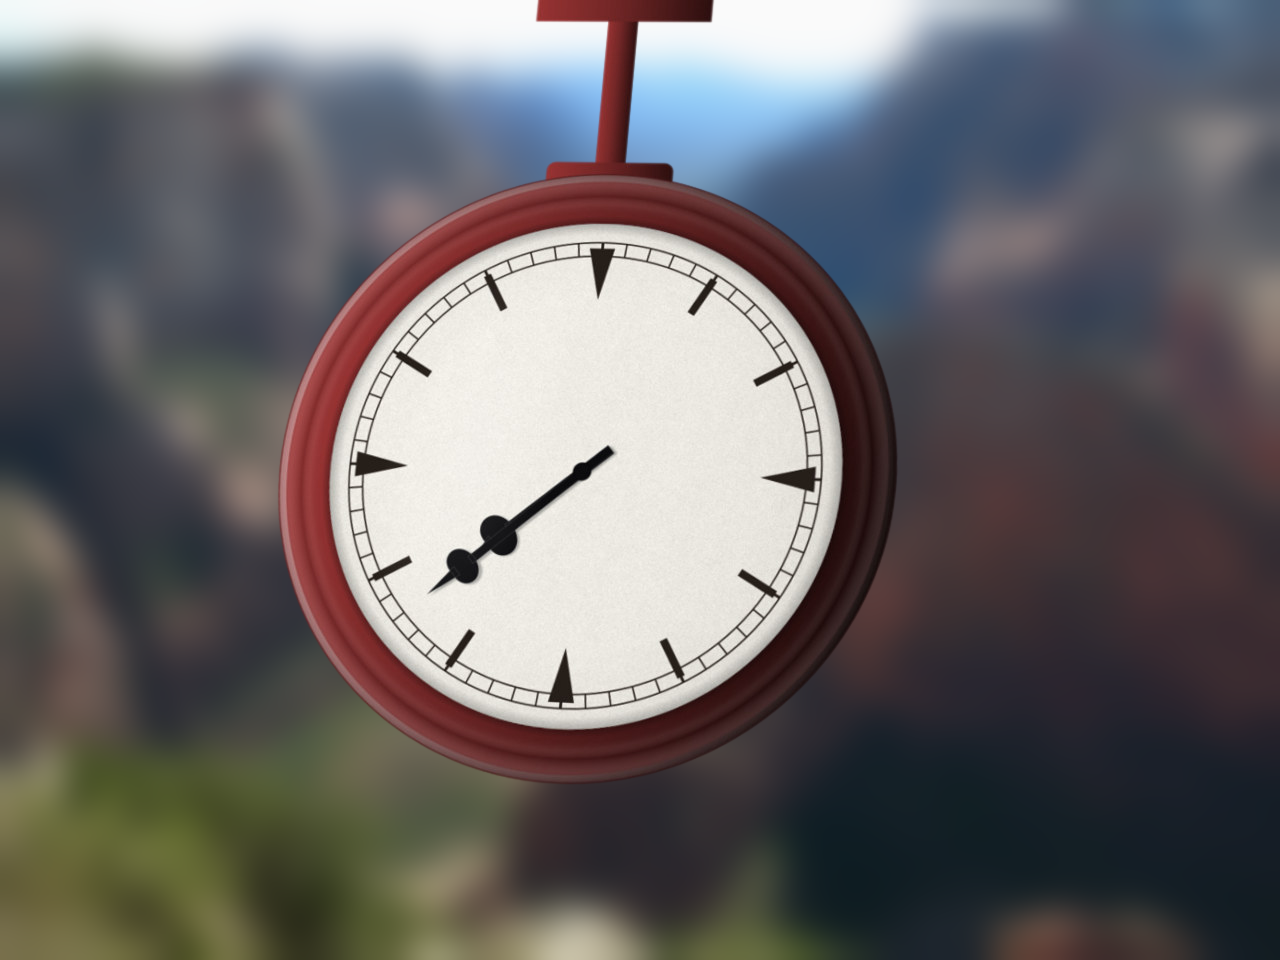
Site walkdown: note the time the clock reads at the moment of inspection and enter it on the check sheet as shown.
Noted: 7:38
